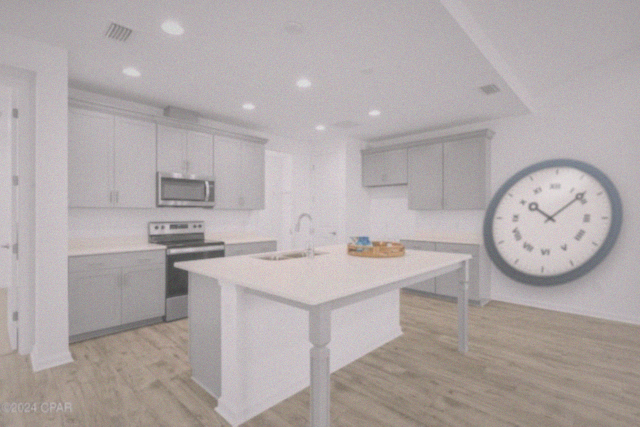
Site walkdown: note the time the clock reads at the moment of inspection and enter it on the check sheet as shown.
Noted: 10:08
